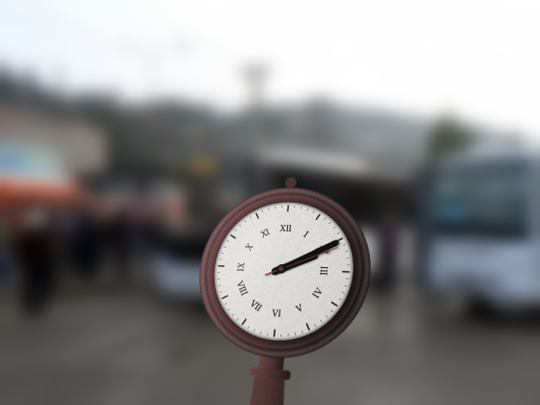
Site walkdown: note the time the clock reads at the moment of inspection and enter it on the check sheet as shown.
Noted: 2:10:11
